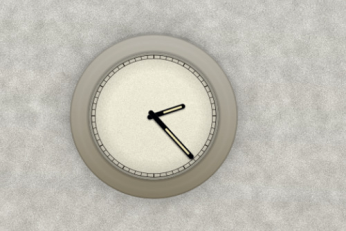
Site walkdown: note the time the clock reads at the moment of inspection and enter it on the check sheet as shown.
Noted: 2:23
